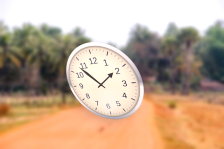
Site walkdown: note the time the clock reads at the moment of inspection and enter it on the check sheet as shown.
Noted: 1:53
